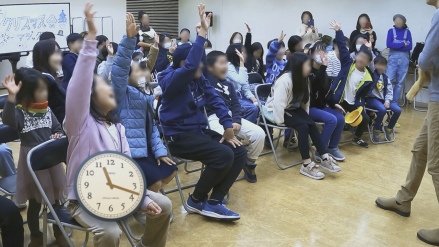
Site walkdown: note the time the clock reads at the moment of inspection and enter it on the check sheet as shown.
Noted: 11:18
